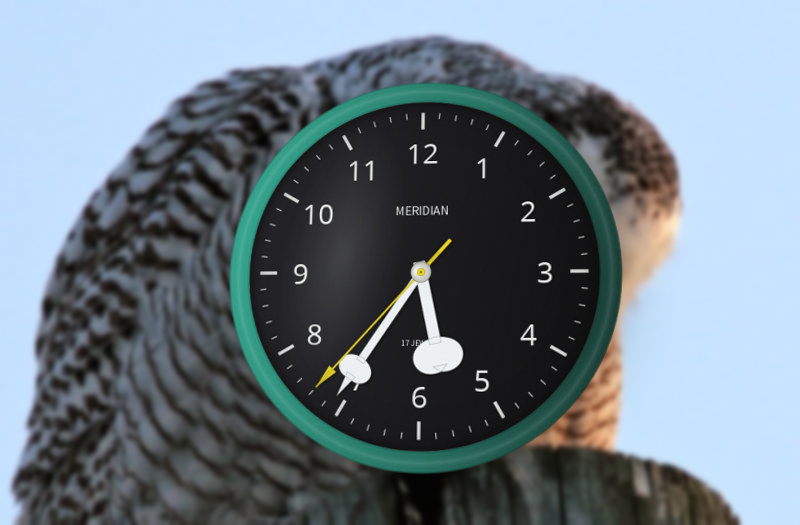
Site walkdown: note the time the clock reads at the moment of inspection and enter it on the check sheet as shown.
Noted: 5:35:37
